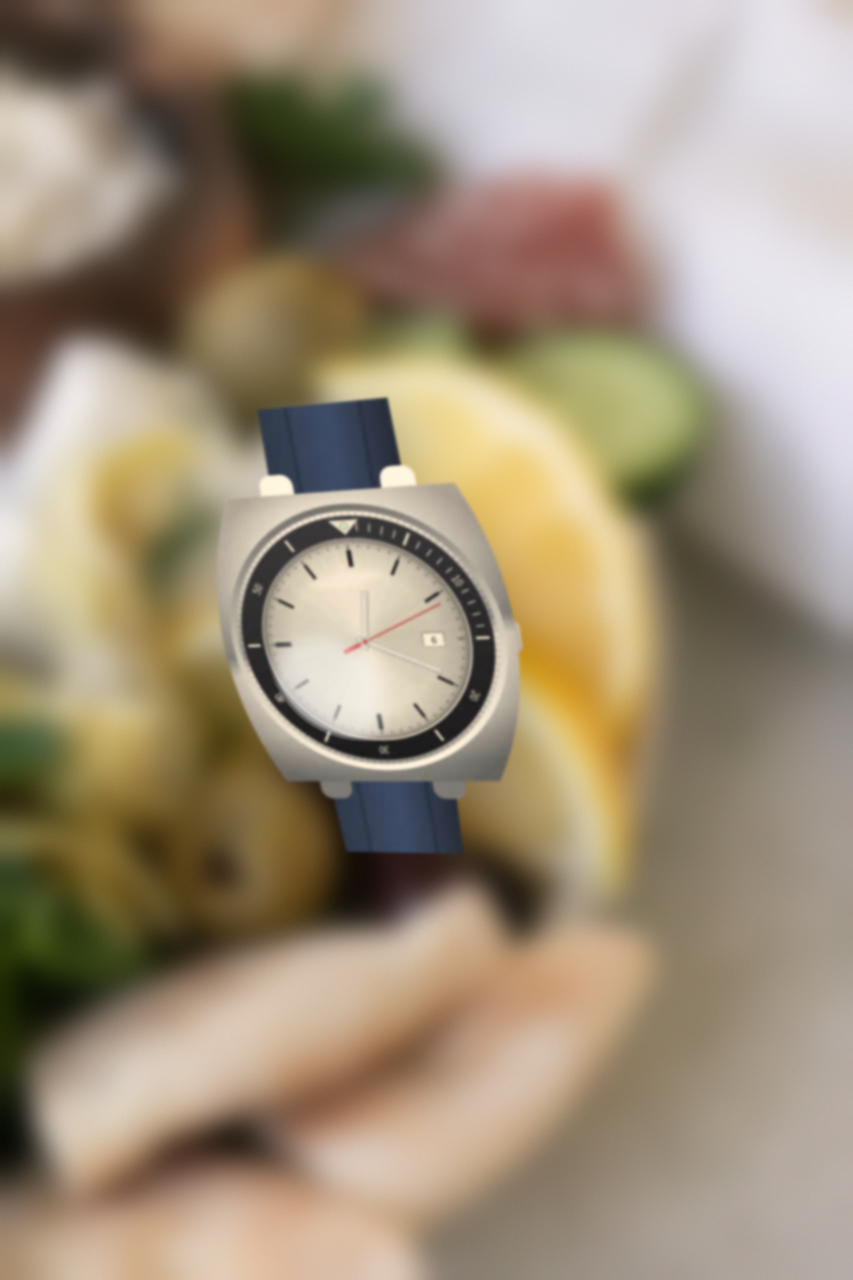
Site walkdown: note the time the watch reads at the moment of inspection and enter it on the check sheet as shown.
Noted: 12:19:11
